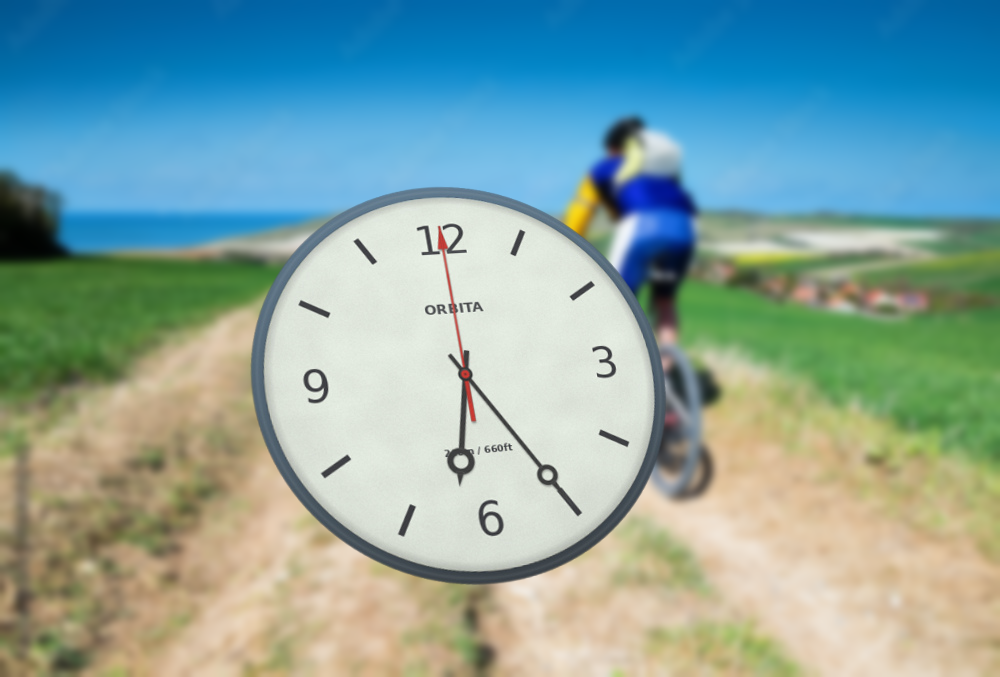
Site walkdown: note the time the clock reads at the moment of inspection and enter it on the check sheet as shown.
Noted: 6:25:00
